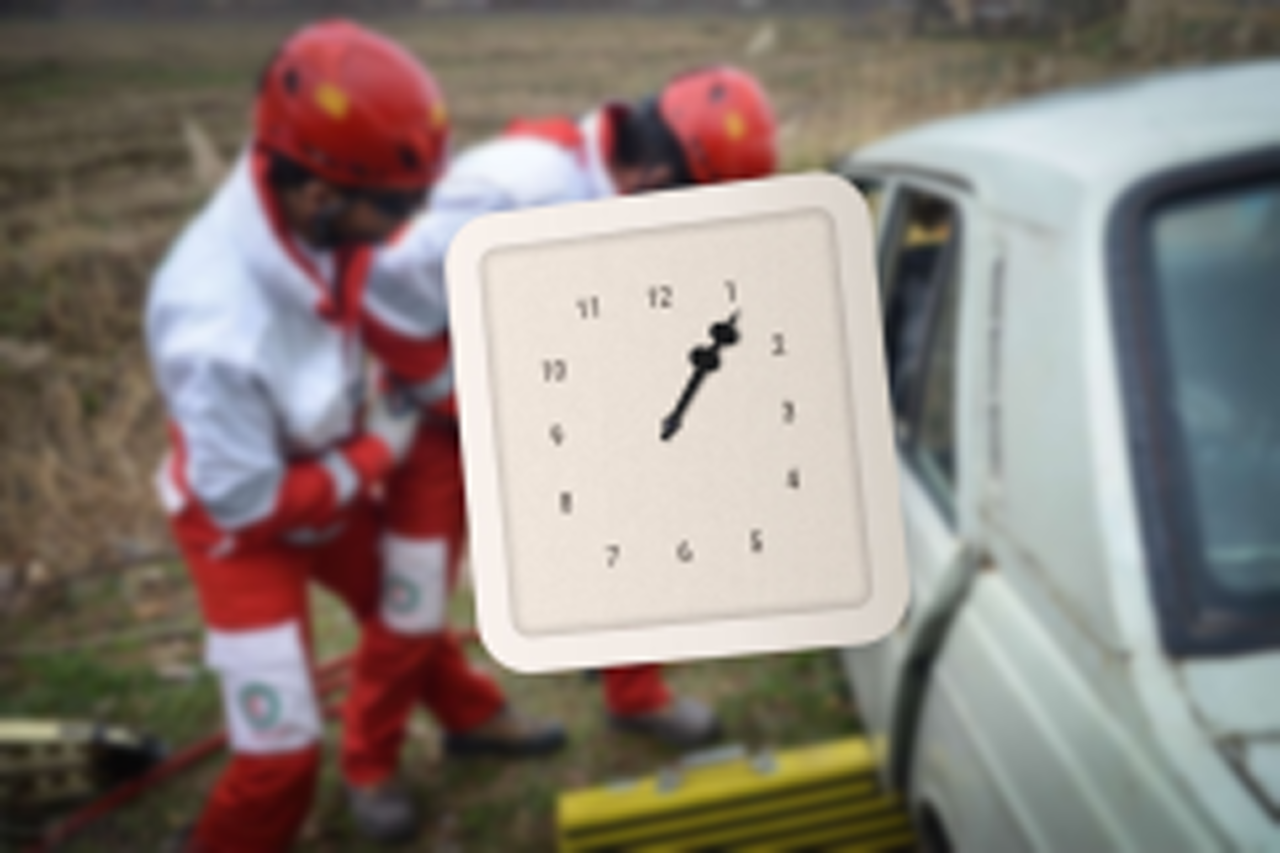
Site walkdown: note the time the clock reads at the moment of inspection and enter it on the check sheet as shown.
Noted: 1:06
